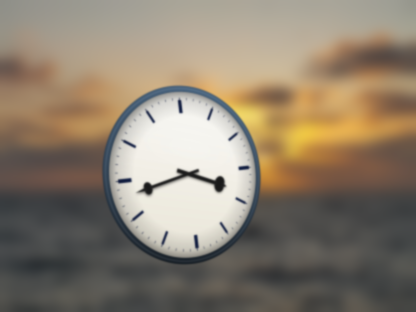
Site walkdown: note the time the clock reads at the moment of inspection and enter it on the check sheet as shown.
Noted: 3:43
